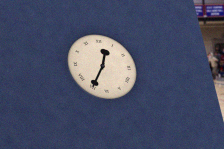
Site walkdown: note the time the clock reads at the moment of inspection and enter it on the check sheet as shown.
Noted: 12:35
